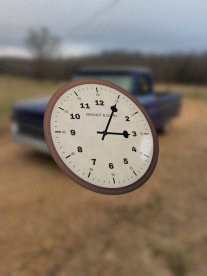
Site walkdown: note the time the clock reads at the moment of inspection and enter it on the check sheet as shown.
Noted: 3:05
